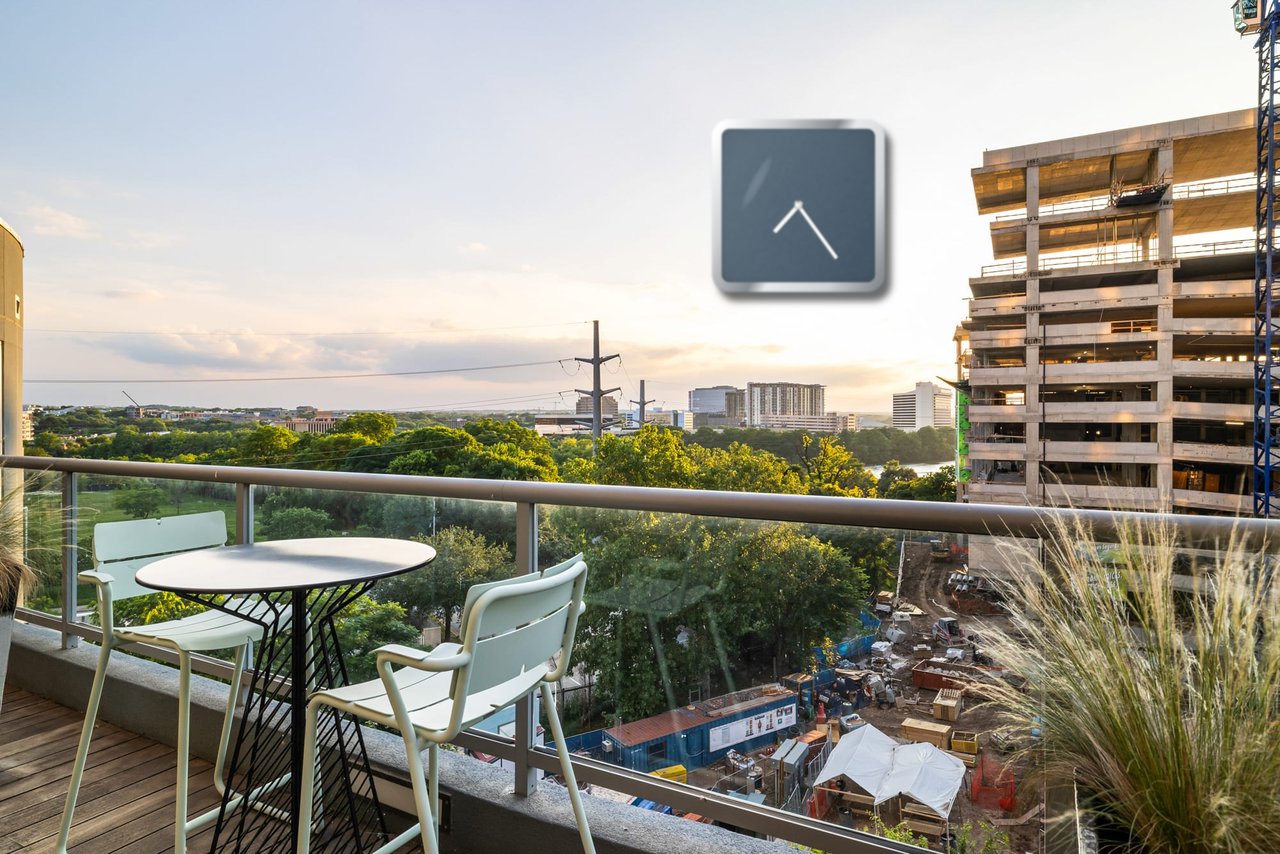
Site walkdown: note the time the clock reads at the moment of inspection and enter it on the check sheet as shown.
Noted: 7:24
